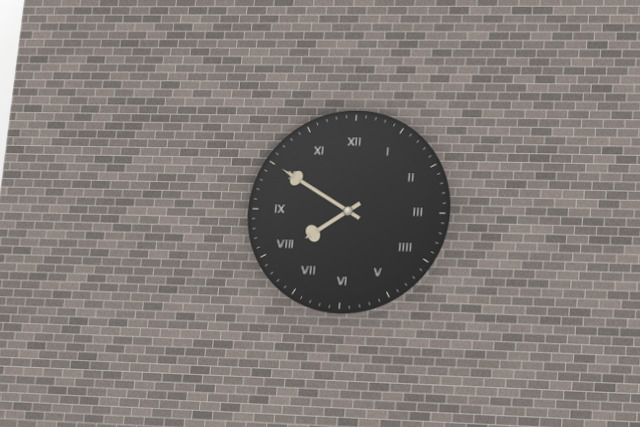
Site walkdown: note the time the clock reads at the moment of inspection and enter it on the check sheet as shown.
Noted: 7:50
